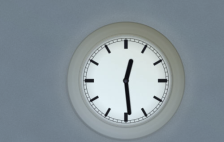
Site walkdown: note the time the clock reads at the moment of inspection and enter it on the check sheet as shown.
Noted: 12:29
